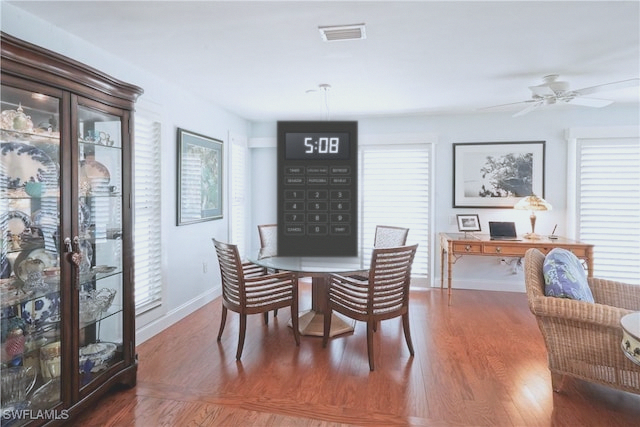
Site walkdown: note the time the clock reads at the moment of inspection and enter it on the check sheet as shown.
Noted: 5:08
